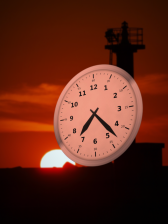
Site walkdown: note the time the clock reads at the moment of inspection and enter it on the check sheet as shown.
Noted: 7:23
